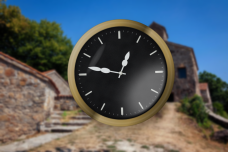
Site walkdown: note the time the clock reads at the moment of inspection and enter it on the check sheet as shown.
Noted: 12:47
